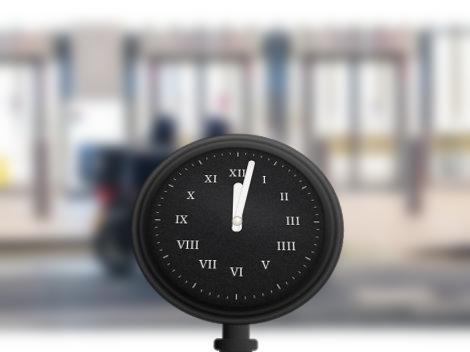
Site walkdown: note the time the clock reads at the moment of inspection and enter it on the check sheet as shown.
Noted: 12:02
